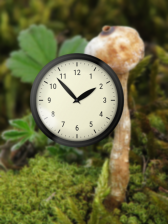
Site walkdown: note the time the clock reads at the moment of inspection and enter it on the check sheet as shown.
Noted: 1:53
